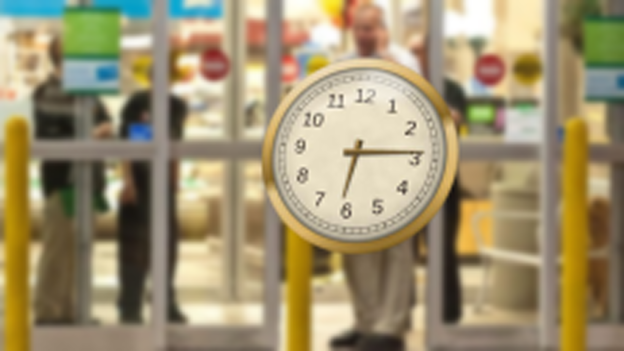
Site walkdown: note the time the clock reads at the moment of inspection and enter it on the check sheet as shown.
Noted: 6:14
